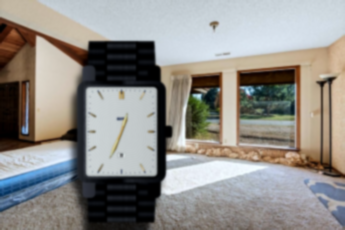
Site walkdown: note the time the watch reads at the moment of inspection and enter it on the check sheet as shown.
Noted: 12:34
